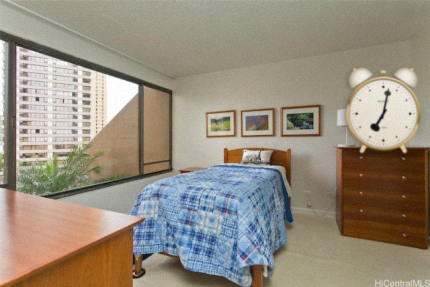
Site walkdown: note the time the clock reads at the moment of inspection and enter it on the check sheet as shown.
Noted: 7:02
